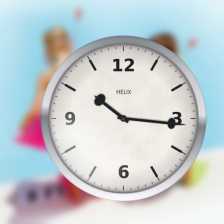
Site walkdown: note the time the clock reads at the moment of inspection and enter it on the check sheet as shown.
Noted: 10:16
